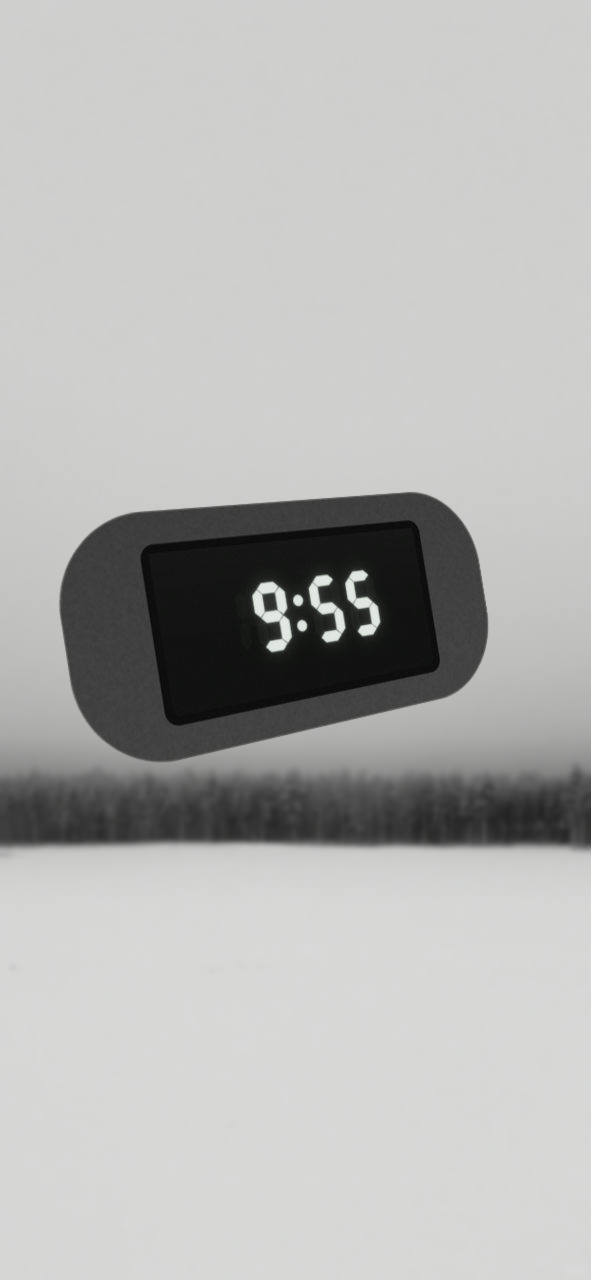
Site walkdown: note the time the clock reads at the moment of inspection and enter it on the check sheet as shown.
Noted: 9:55
